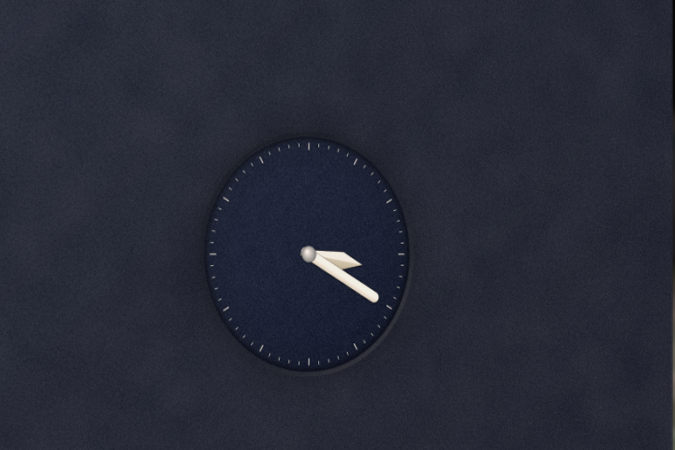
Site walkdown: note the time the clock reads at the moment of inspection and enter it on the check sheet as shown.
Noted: 3:20
